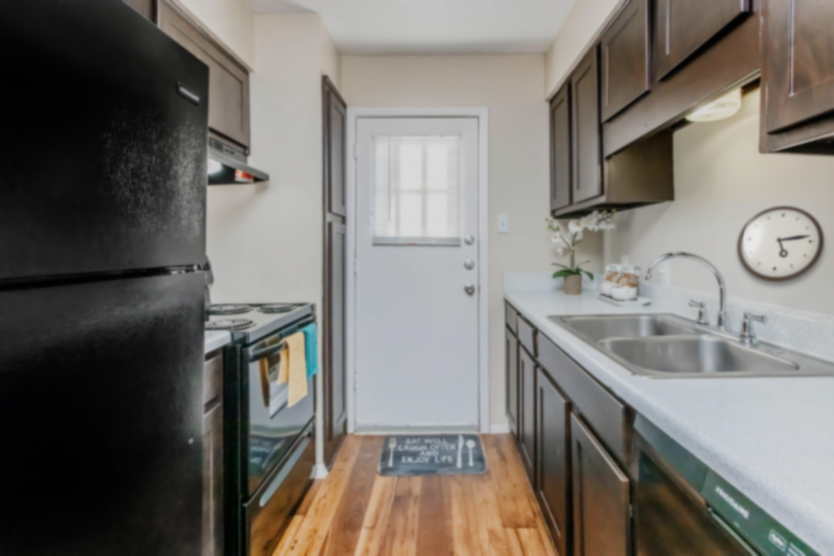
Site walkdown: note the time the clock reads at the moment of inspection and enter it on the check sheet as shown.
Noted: 5:13
